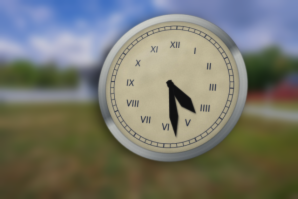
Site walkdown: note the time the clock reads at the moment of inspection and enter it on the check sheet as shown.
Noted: 4:28
